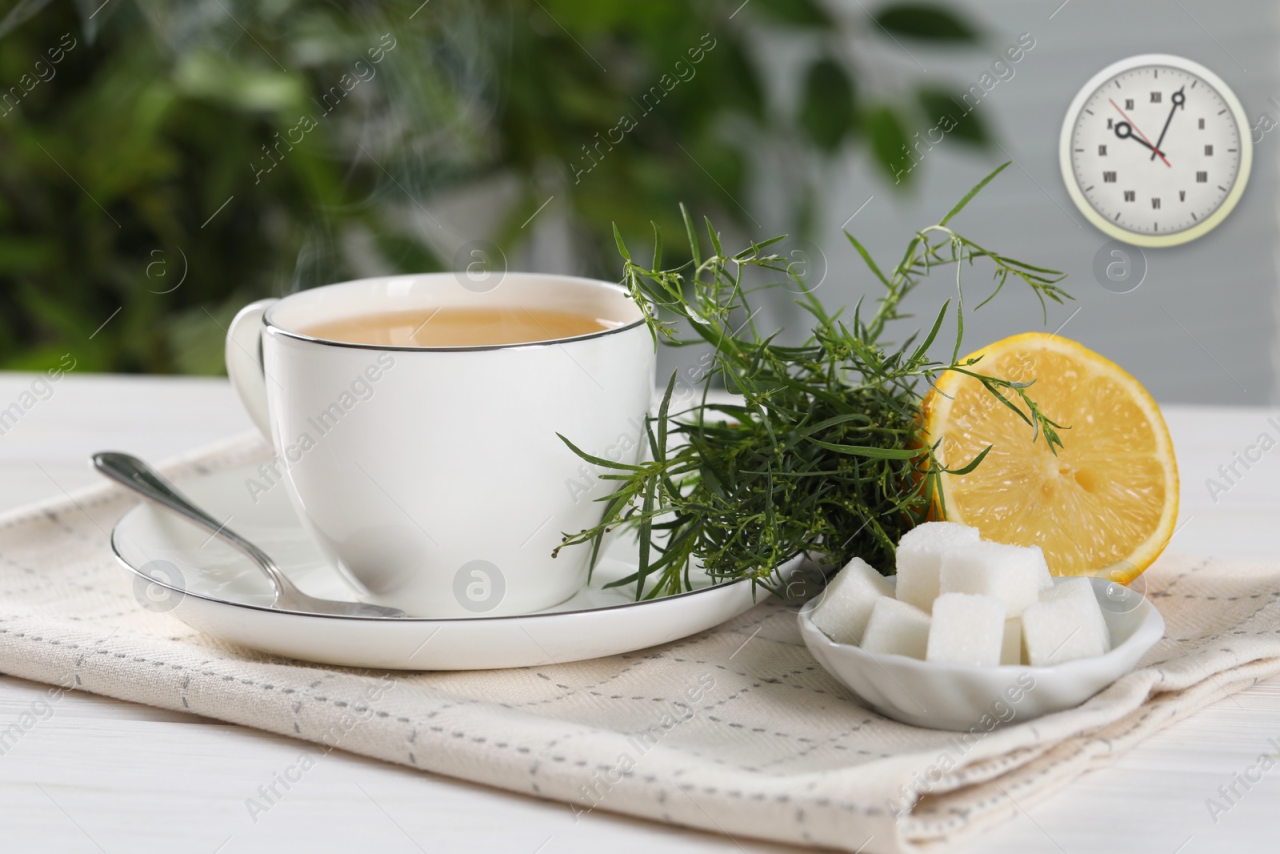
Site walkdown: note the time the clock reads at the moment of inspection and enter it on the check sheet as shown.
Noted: 10:03:53
